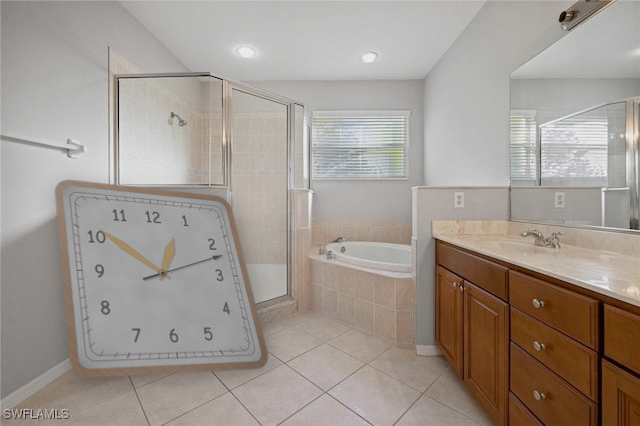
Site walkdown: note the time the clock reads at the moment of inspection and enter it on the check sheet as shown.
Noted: 12:51:12
